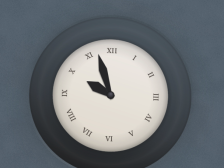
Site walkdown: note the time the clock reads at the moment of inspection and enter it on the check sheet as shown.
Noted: 9:57
